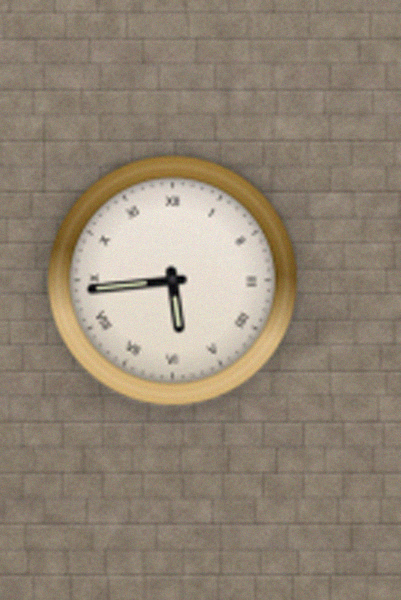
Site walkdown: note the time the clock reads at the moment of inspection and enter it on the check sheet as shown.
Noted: 5:44
